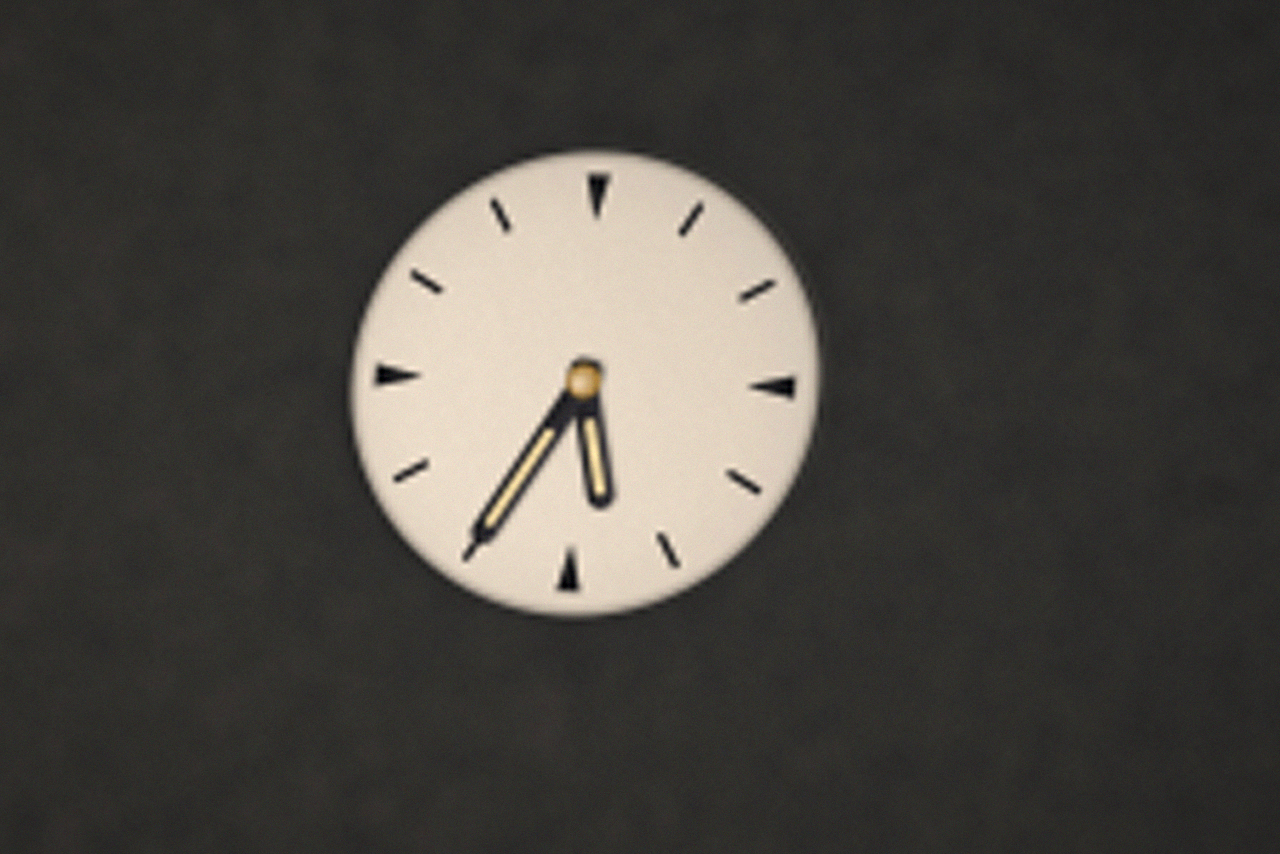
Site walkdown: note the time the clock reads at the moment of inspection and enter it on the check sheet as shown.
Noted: 5:35
